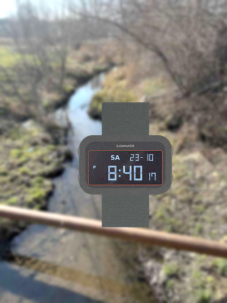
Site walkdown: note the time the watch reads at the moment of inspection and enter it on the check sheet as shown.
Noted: 8:40:17
